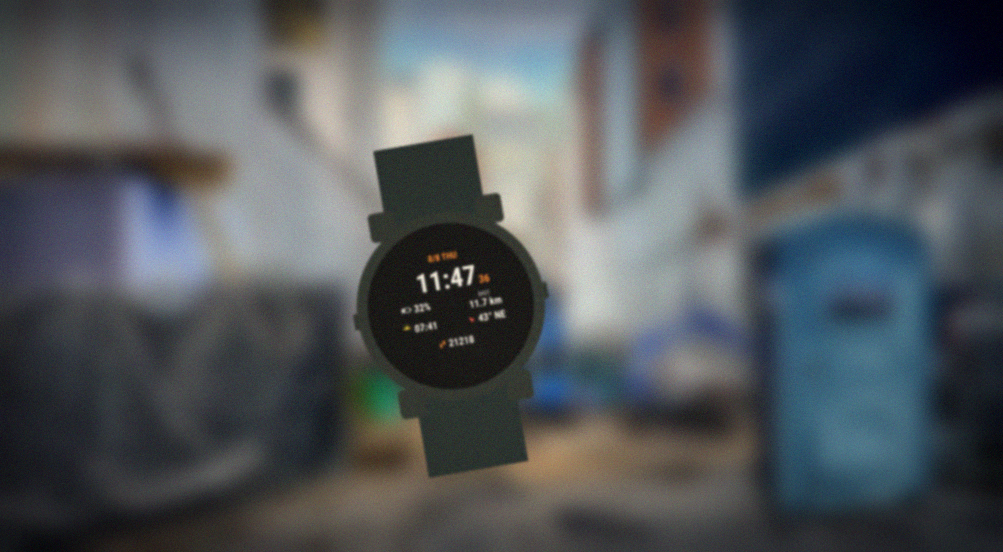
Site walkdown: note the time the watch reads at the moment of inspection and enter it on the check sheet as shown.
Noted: 11:47
